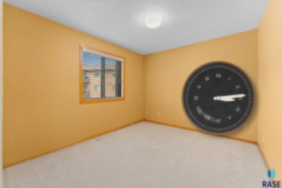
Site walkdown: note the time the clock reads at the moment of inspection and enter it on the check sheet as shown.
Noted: 3:14
